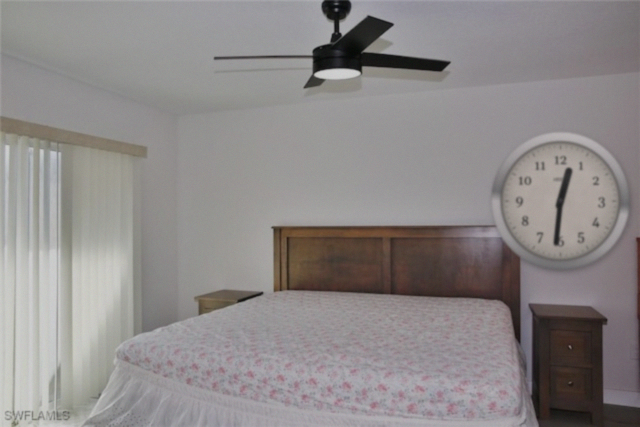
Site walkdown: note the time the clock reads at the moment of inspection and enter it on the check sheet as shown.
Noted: 12:31
